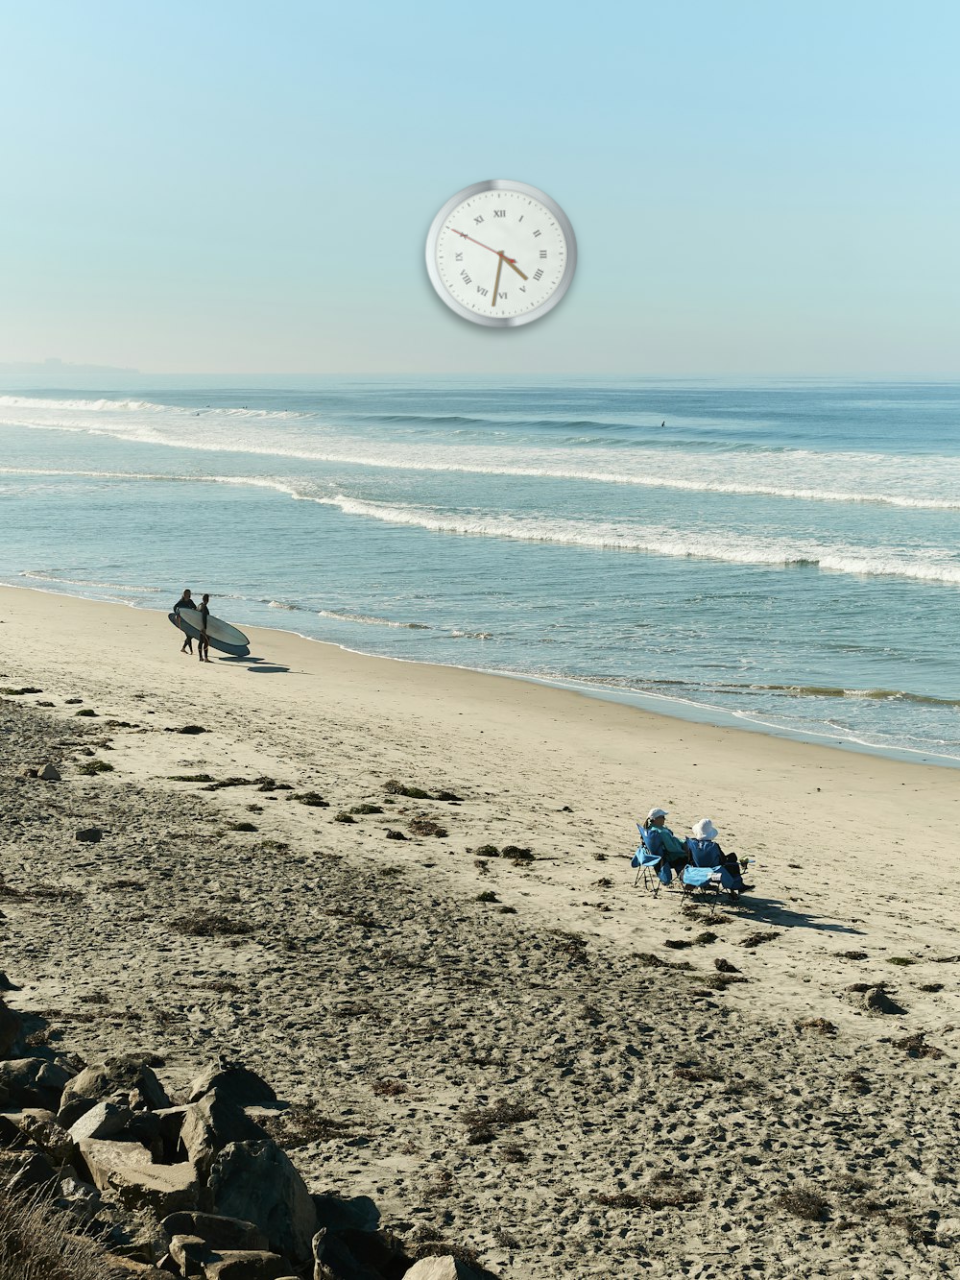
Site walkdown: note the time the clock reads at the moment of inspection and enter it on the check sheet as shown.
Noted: 4:31:50
